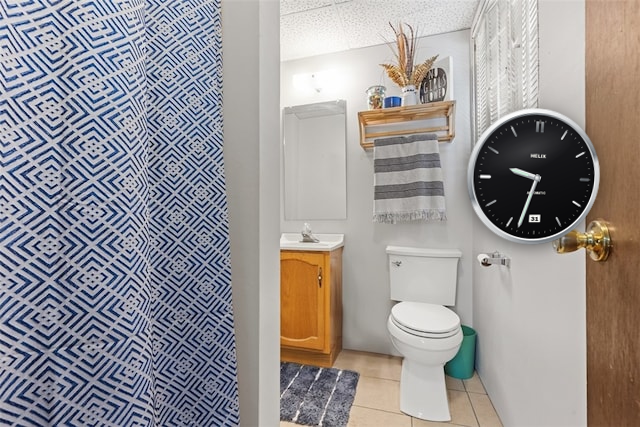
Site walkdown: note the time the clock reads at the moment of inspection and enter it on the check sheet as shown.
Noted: 9:33
